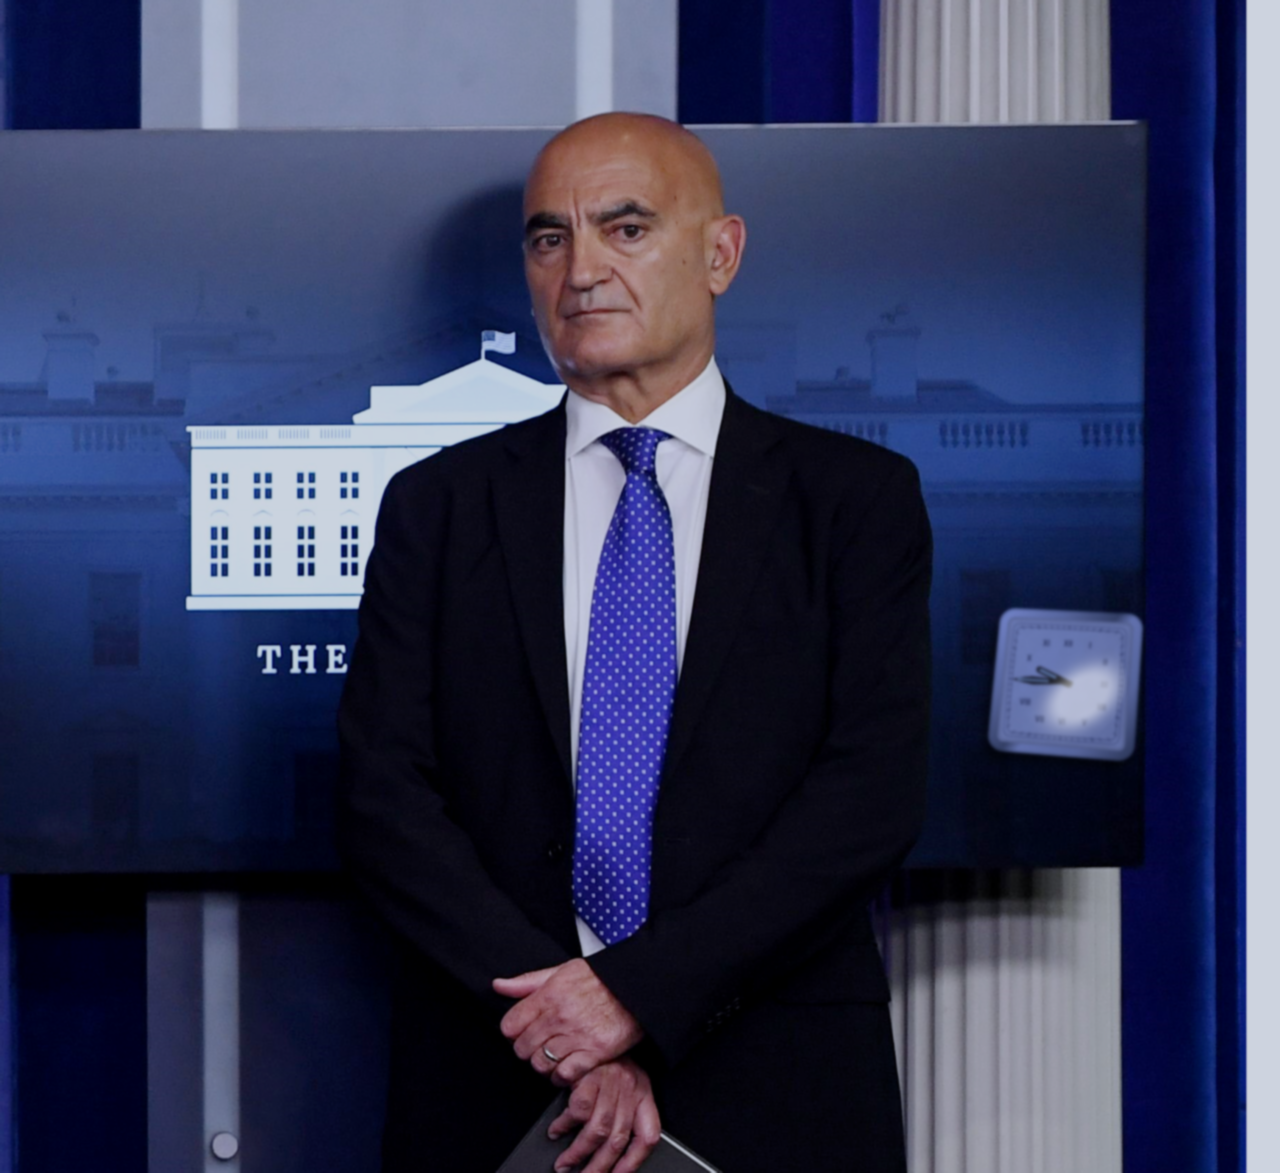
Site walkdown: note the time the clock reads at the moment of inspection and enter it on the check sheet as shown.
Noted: 9:45
